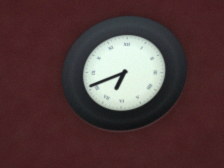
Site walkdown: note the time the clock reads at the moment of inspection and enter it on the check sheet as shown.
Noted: 6:41
